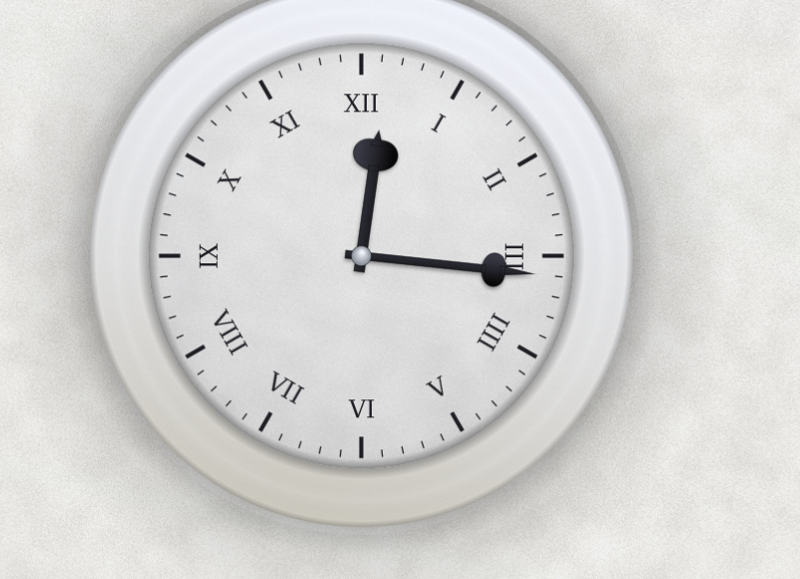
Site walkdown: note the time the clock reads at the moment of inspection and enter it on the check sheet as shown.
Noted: 12:16
